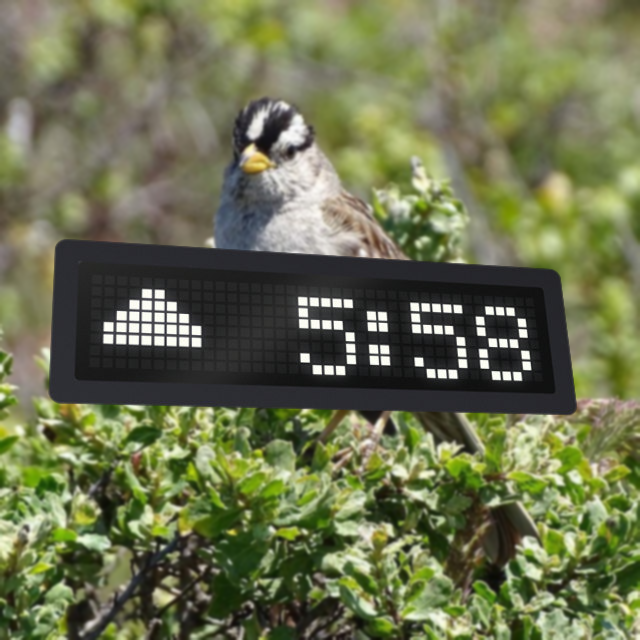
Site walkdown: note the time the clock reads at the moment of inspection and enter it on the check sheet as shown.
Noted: 5:58
